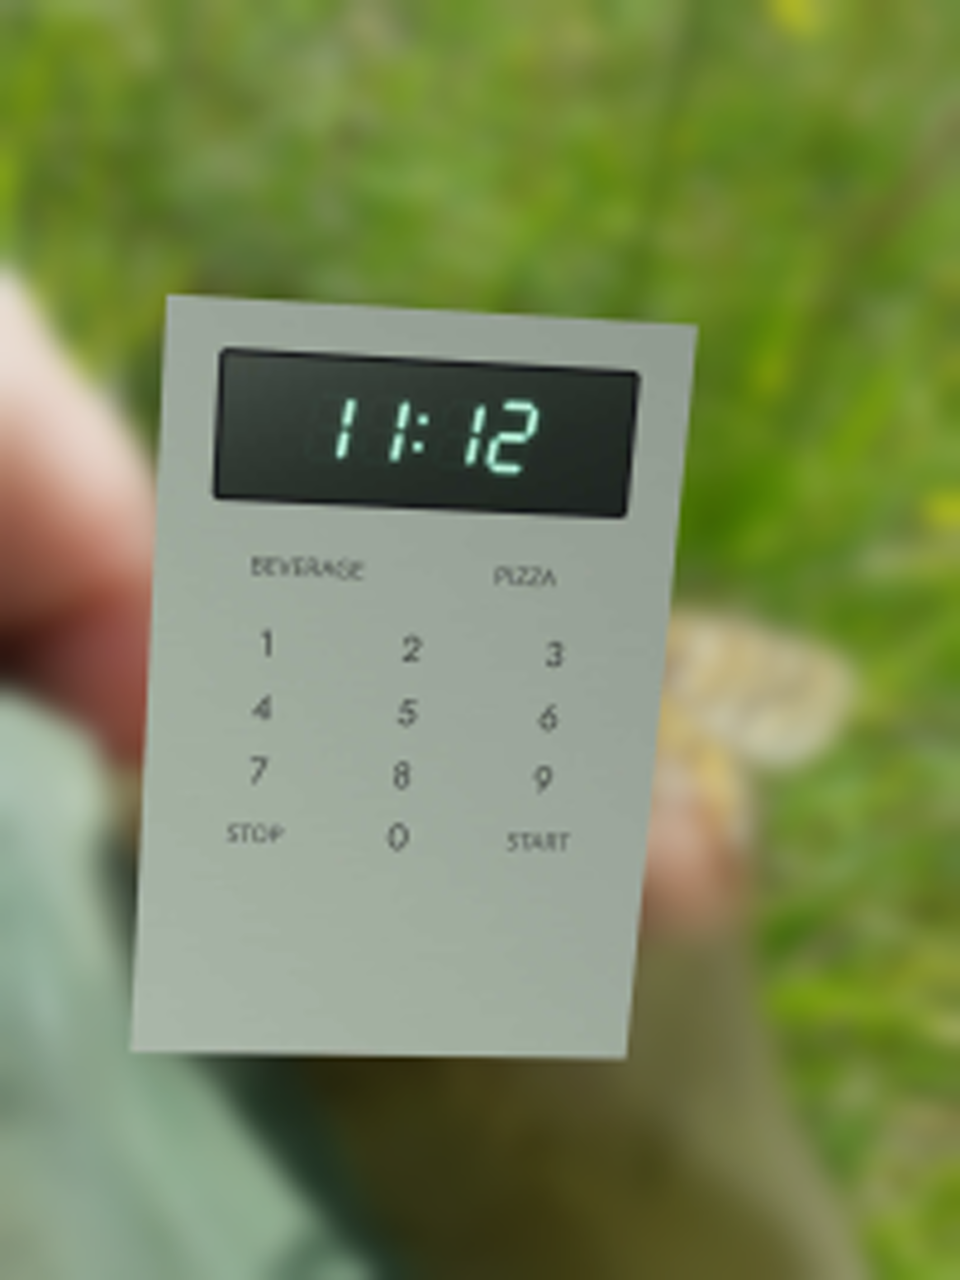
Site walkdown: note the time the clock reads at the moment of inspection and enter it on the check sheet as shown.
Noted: 11:12
